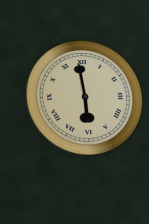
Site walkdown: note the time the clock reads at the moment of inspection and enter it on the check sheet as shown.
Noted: 5:59
